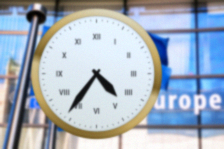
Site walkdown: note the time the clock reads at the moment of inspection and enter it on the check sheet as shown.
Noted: 4:36
